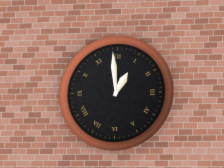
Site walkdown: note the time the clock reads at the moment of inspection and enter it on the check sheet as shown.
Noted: 12:59
